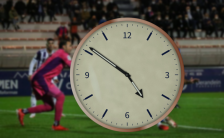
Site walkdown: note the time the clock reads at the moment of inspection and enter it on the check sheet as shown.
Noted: 4:51
